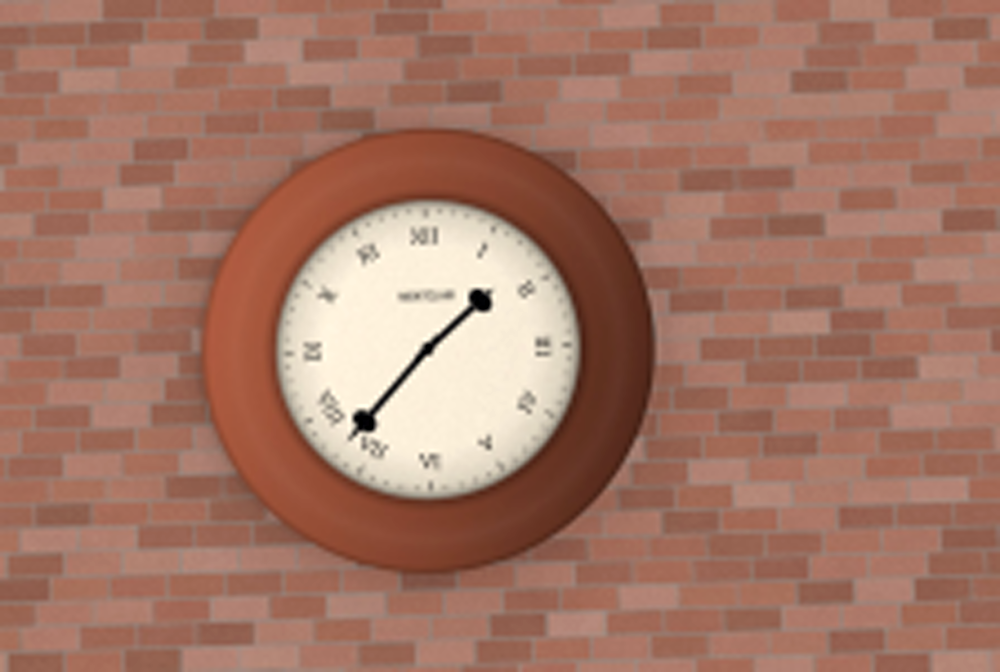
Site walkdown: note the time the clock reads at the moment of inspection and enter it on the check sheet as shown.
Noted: 1:37
